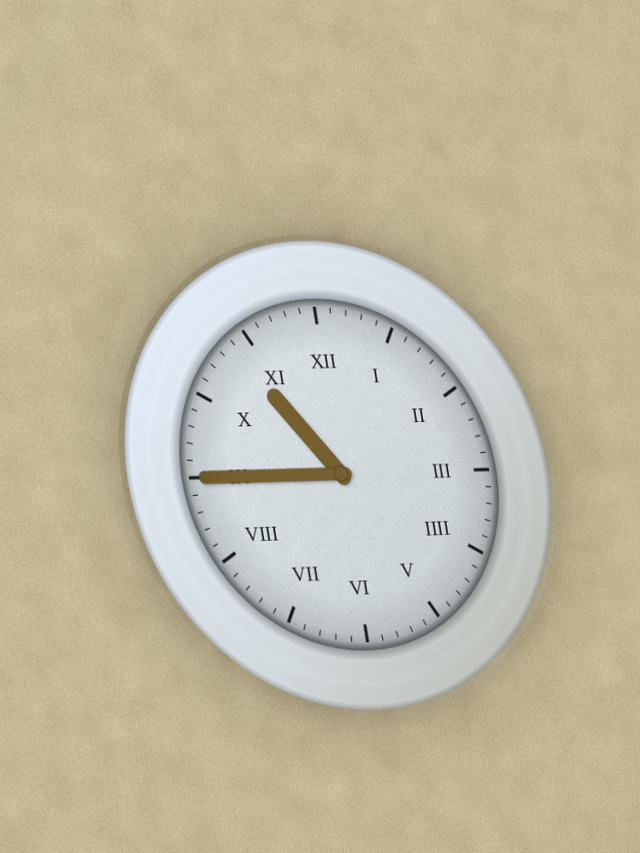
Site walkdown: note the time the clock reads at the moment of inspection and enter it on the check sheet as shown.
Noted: 10:45
